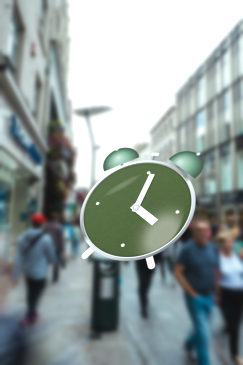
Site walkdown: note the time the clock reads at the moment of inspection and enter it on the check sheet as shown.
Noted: 4:01
